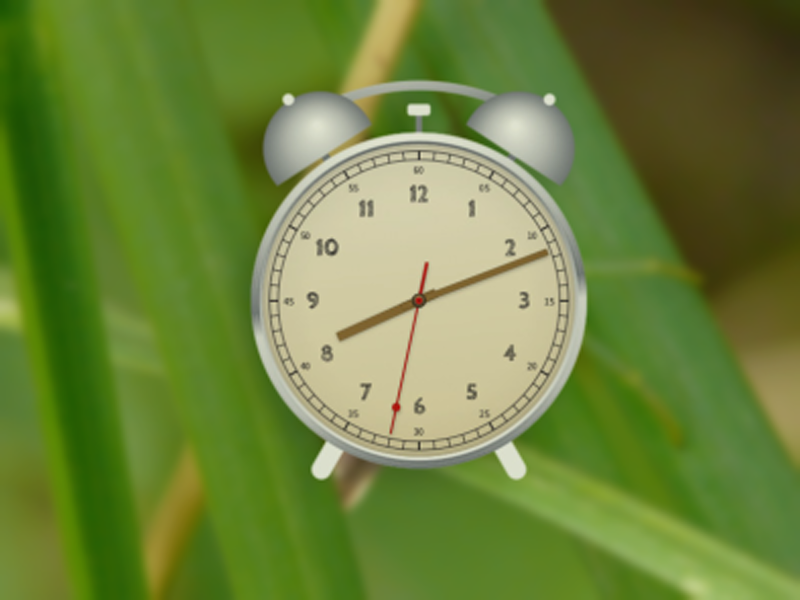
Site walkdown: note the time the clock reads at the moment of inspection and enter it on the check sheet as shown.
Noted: 8:11:32
